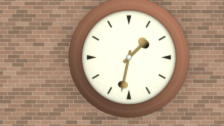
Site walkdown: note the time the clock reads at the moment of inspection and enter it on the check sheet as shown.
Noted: 1:32
